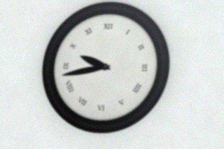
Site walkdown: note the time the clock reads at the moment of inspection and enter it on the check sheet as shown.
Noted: 9:43
